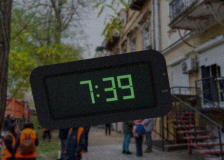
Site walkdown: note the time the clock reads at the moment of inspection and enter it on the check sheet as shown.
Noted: 7:39
